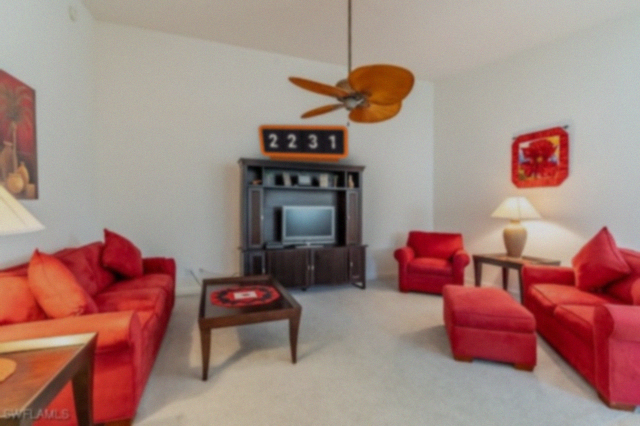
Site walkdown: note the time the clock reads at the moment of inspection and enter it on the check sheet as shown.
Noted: 22:31
